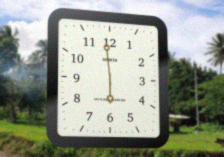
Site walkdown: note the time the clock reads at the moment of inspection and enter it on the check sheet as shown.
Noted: 5:59
